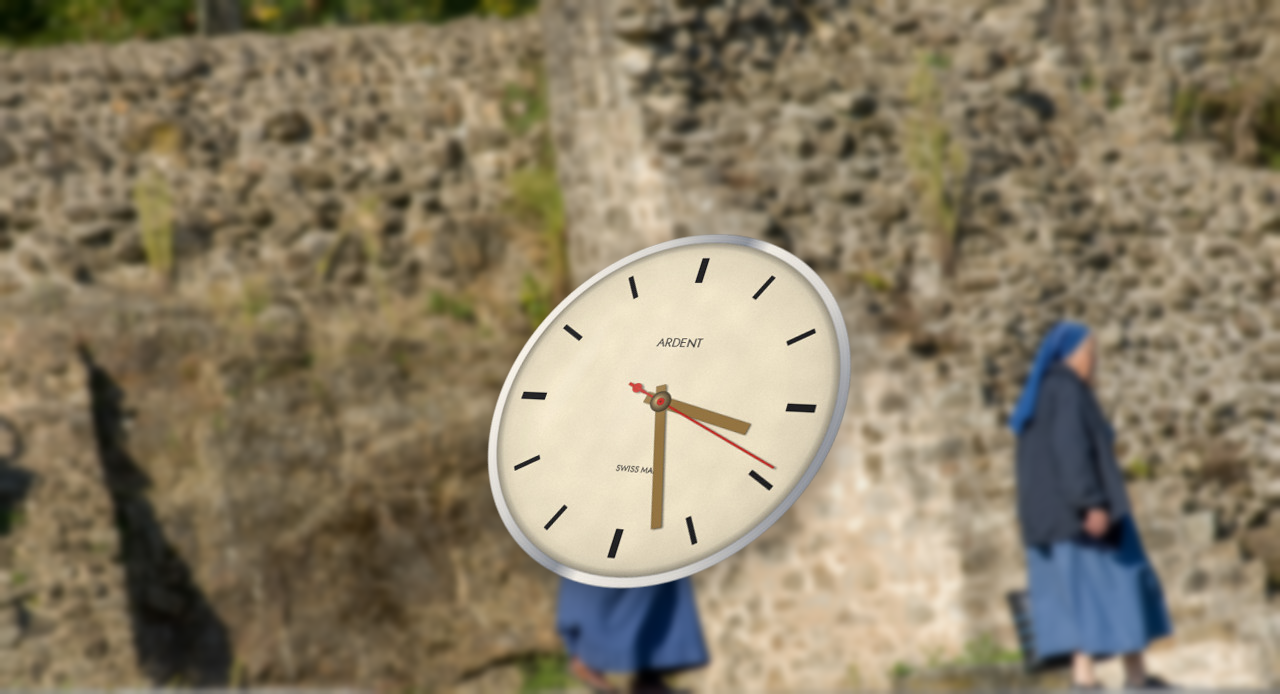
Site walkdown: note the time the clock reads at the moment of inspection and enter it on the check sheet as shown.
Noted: 3:27:19
